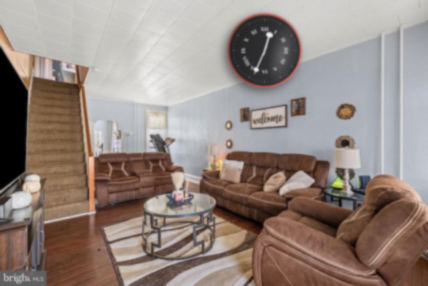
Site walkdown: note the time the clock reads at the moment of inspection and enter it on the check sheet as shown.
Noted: 12:34
